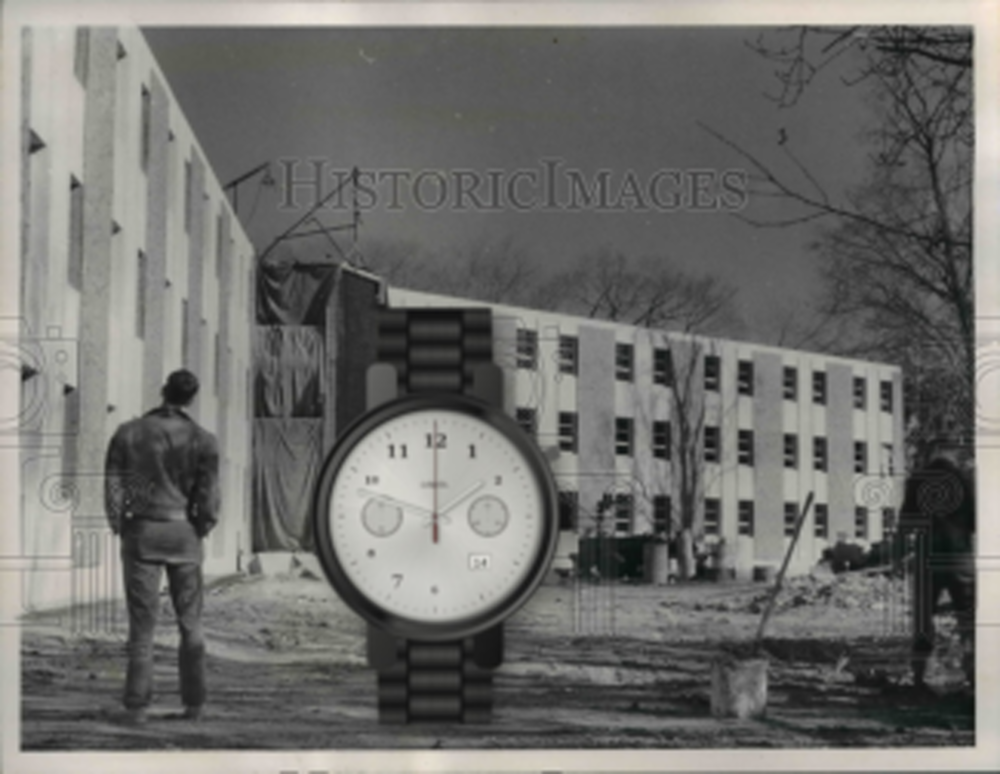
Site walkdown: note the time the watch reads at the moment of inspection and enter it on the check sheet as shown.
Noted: 1:48
